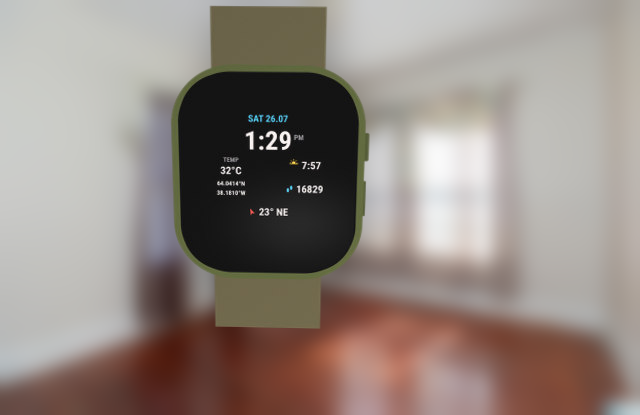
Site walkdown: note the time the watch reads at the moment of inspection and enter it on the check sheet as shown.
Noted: 1:29
